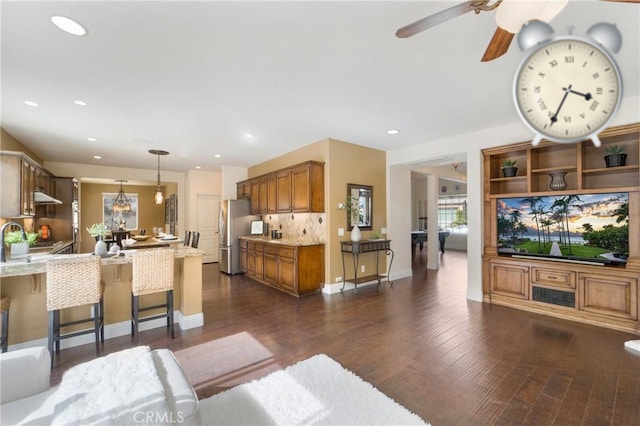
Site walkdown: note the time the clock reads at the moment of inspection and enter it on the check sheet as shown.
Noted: 3:34
